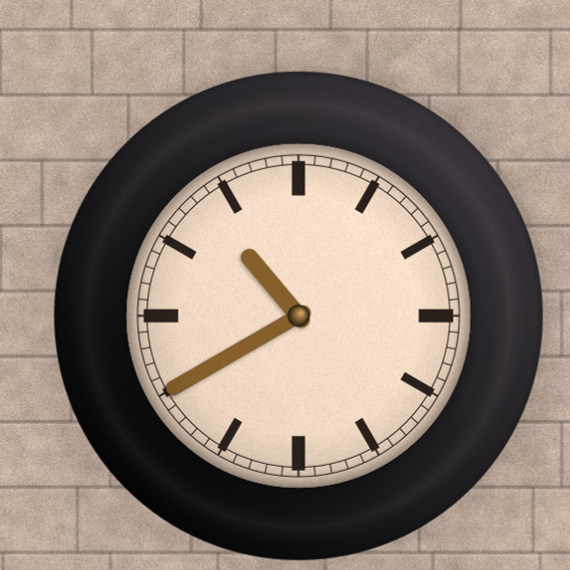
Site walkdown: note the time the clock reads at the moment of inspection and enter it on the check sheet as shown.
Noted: 10:40
